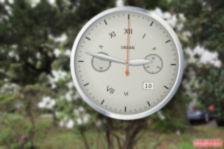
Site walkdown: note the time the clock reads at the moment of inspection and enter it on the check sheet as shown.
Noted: 2:47
